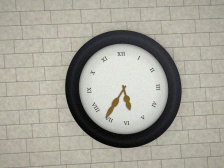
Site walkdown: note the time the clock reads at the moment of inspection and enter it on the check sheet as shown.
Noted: 5:36
